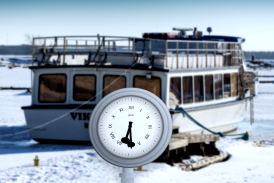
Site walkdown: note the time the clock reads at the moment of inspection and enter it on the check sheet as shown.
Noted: 6:29
